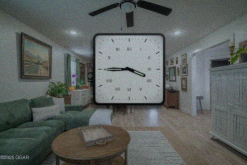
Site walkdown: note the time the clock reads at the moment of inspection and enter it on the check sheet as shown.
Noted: 3:45
